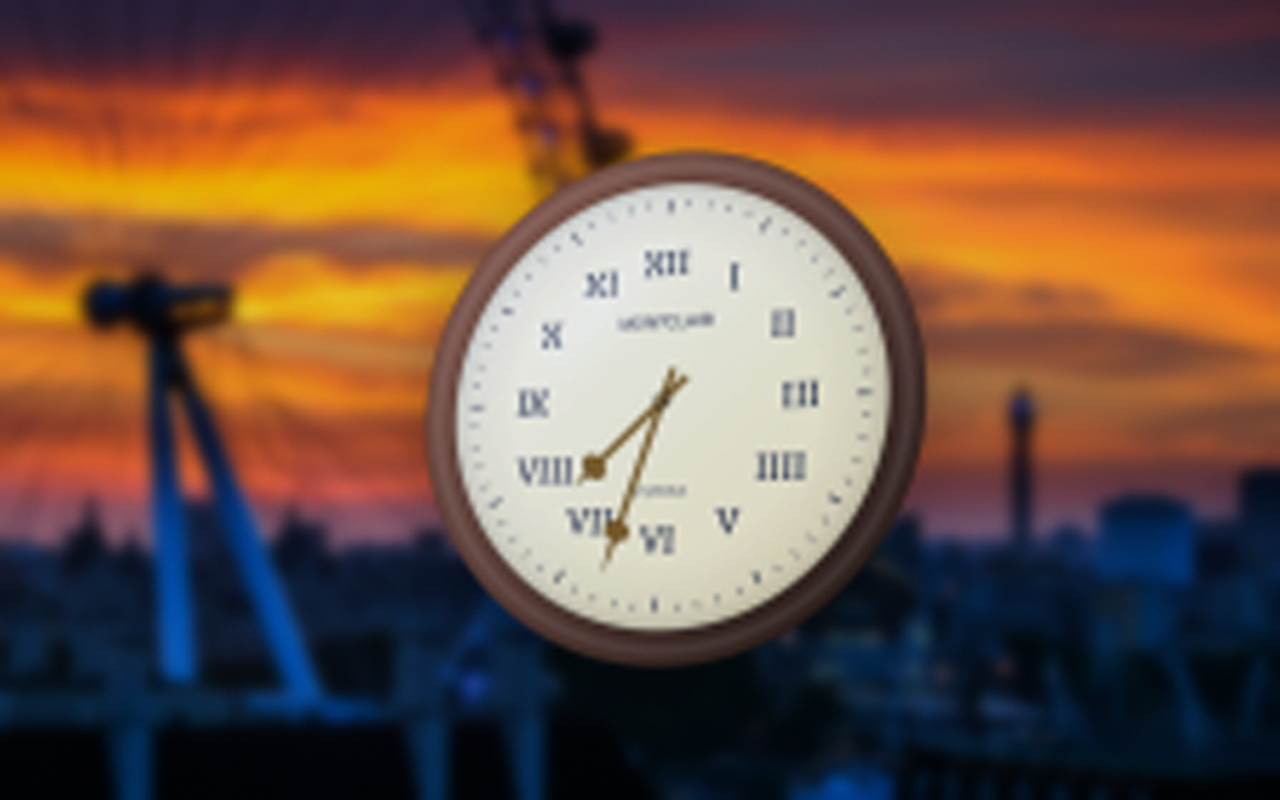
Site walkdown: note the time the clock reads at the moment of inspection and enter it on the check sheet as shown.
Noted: 7:33
